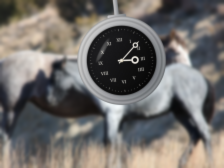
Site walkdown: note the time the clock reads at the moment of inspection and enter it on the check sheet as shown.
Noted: 3:08
